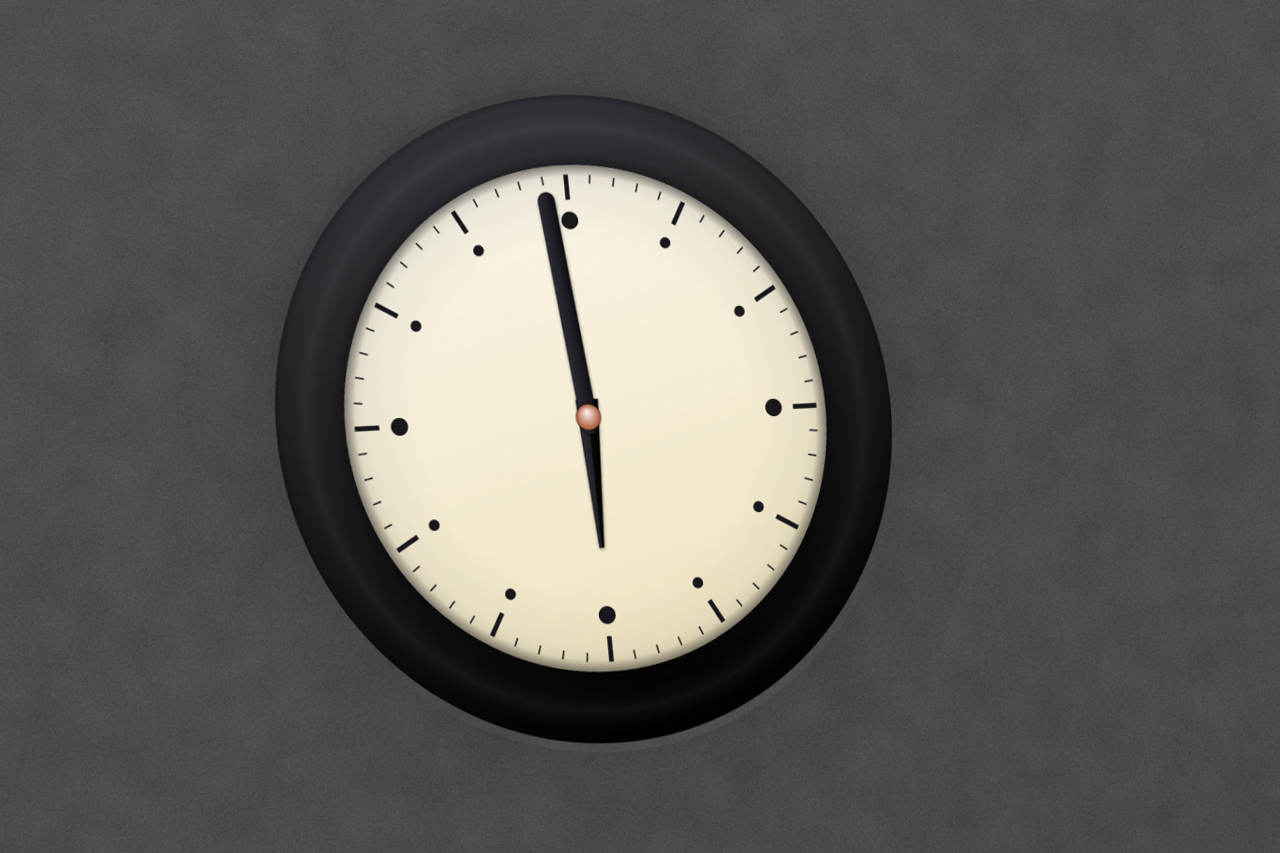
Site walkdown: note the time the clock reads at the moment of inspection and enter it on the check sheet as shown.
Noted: 5:59
